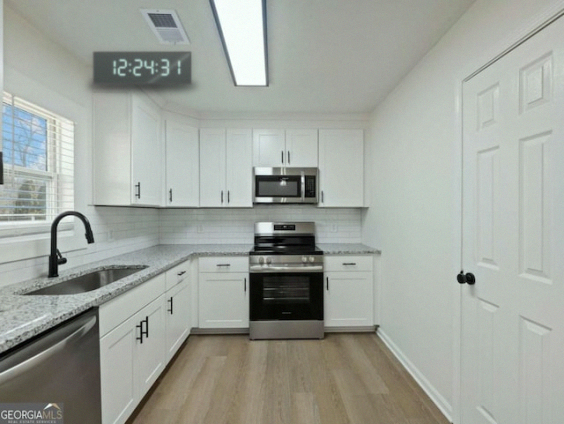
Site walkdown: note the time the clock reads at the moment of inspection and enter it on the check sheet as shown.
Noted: 12:24:31
